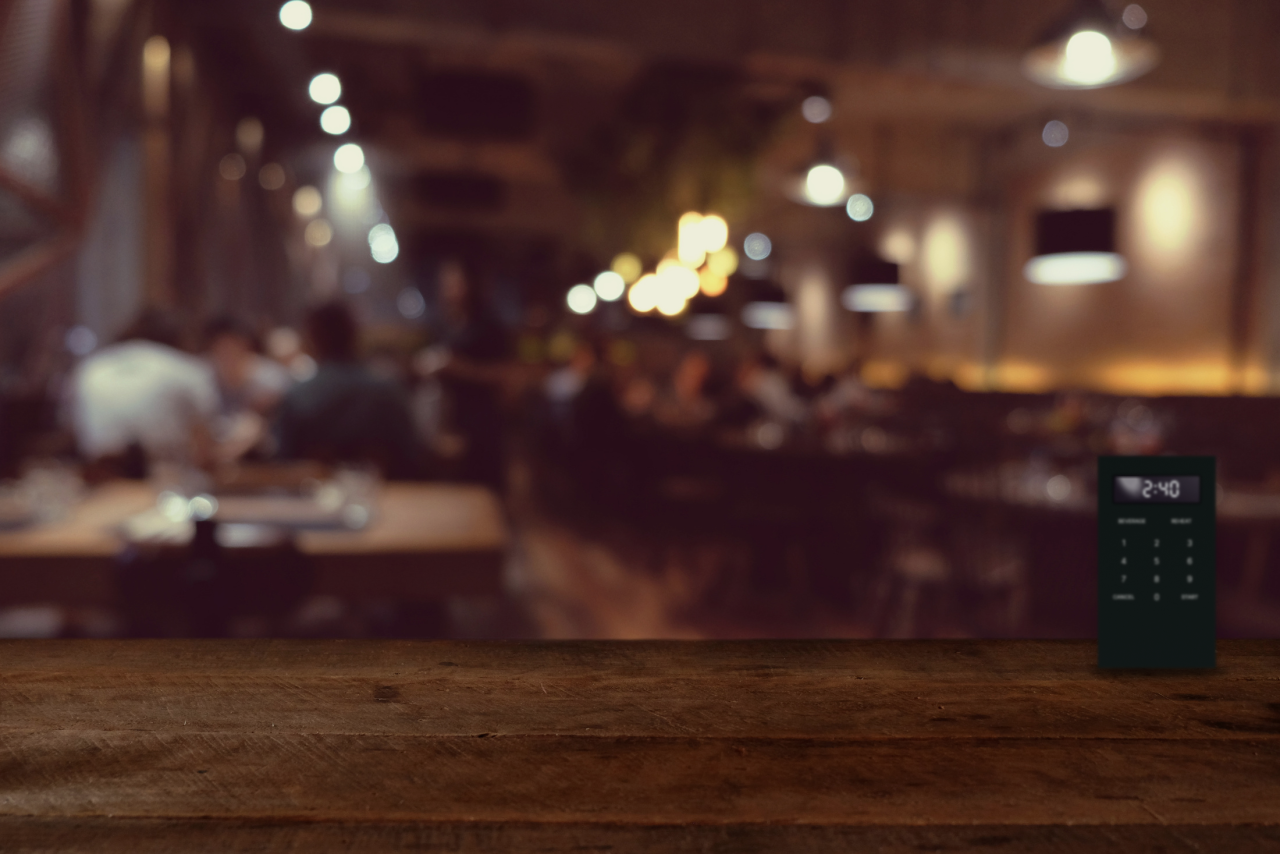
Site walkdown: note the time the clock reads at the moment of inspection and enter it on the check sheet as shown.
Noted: 2:40
